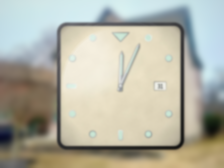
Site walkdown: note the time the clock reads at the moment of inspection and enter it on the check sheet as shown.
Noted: 12:04
